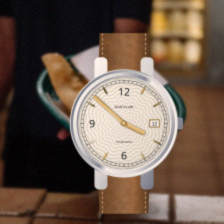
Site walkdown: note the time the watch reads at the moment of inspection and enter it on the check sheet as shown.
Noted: 3:52
